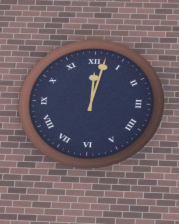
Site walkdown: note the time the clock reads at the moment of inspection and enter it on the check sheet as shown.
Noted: 12:02
